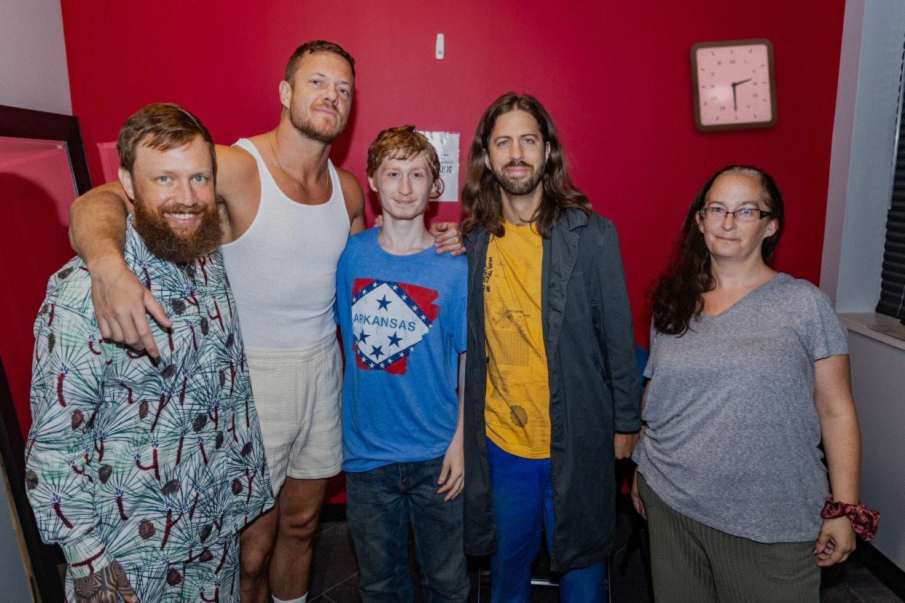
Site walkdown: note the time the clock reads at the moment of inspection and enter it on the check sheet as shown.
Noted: 2:30
